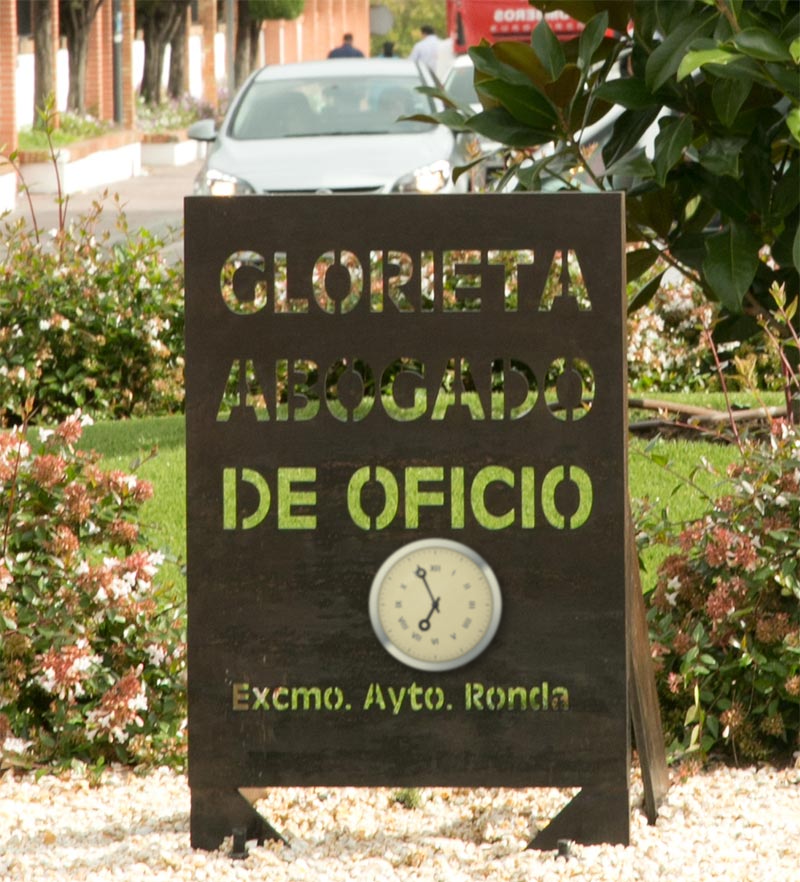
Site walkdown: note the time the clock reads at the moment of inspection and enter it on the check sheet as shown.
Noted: 6:56
